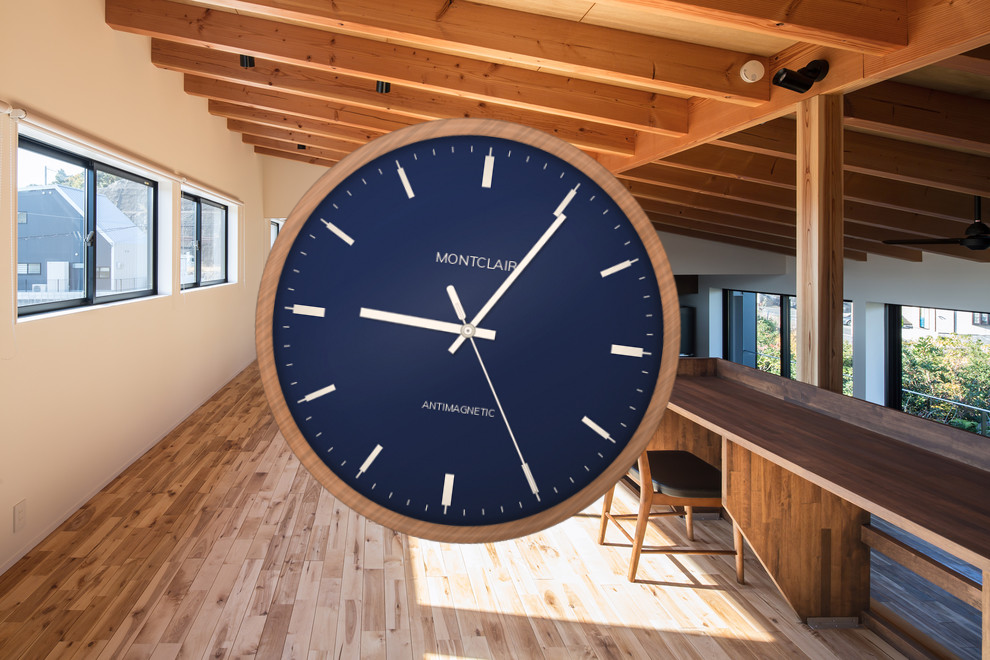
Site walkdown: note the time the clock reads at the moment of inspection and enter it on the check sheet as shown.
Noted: 9:05:25
